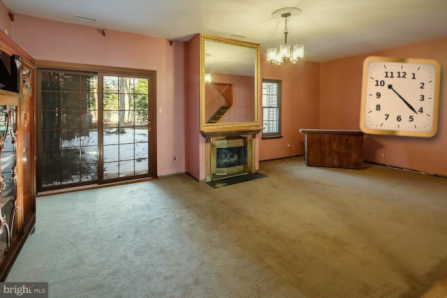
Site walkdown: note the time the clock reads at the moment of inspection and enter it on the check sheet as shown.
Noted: 10:22
